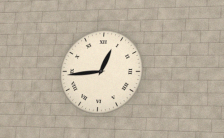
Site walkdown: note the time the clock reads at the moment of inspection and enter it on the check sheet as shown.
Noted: 12:44
